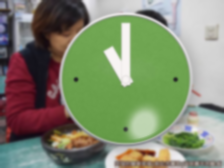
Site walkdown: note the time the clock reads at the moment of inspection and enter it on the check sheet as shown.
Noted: 11:00
